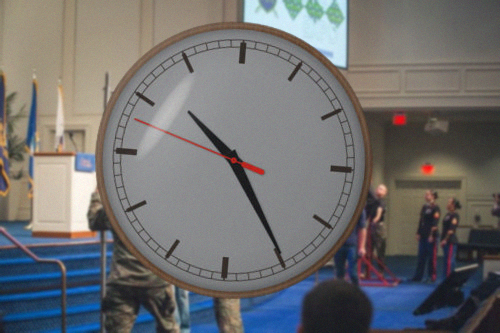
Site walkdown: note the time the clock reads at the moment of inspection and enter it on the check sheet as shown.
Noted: 10:24:48
